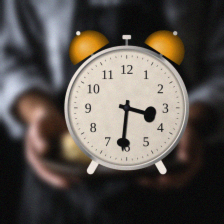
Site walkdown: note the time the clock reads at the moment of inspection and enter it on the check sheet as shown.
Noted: 3:31
